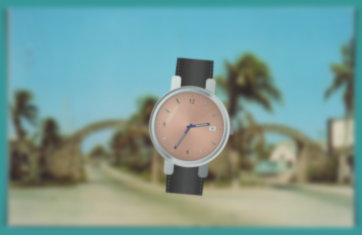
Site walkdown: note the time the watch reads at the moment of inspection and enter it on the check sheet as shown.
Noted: 2:35
